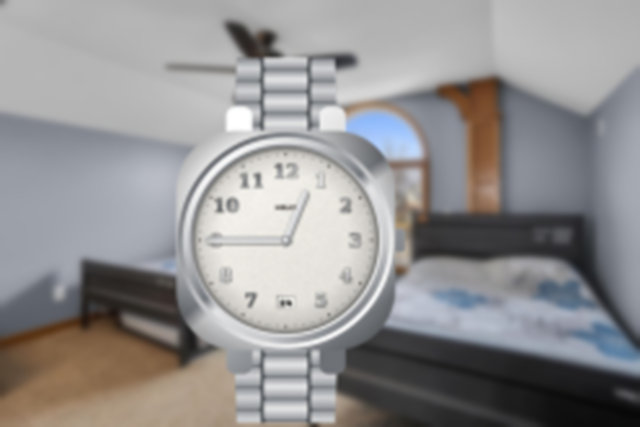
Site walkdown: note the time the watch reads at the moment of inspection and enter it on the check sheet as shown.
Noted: 12:45
